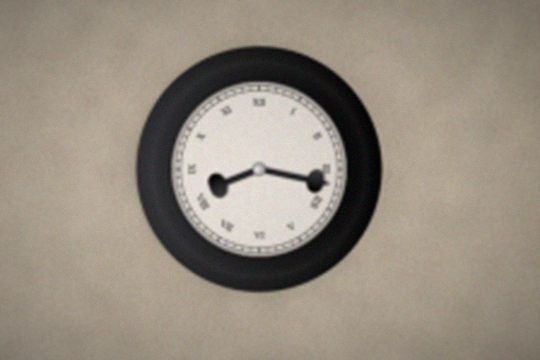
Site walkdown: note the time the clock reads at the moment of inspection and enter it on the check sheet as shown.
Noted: 8:17
